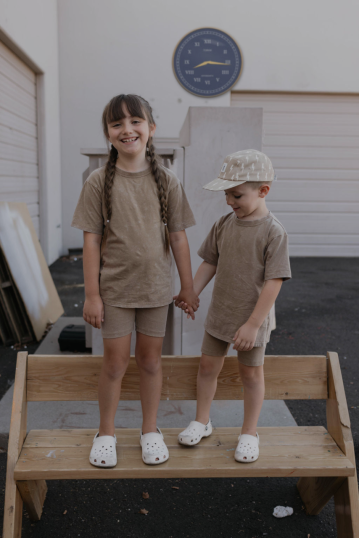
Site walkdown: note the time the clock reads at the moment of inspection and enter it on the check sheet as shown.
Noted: 8:16
